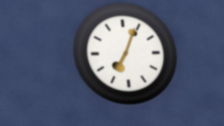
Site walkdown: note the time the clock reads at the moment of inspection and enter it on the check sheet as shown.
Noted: 7:04
